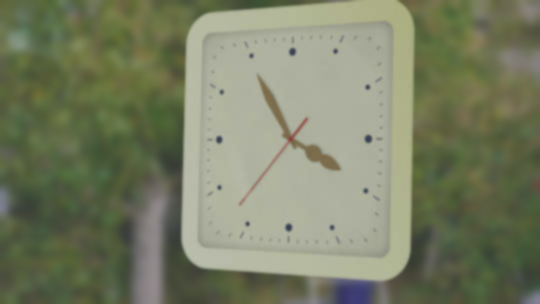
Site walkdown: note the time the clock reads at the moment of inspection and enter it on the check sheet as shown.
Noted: 3:54:37
